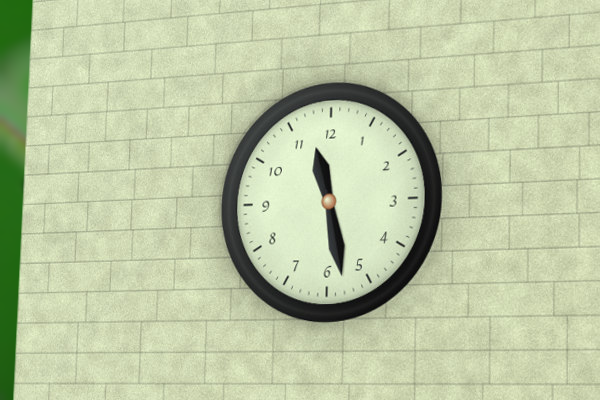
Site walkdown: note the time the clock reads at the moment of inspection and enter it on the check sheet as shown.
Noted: 11:28
